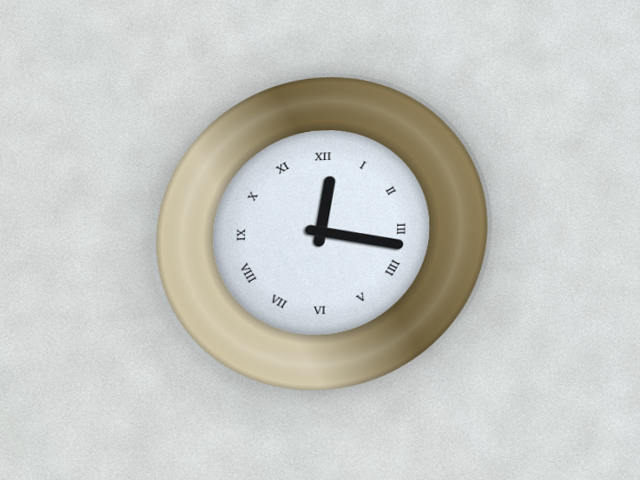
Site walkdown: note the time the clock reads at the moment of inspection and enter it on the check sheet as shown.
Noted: 12:17
